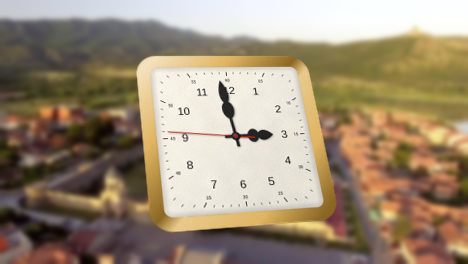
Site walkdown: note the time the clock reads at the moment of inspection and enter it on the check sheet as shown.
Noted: 2:58:46
